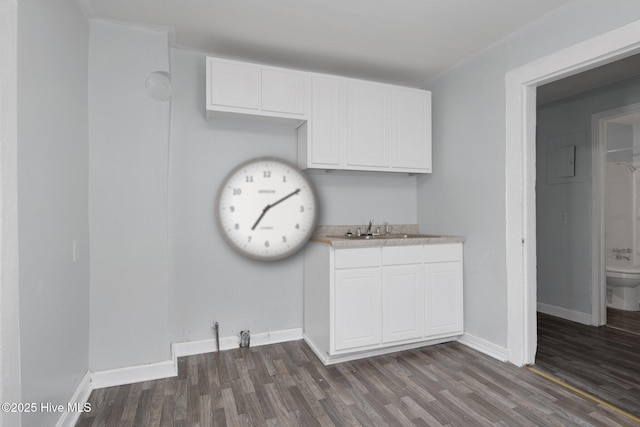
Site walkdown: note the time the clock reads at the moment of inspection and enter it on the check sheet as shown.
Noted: 7:10
